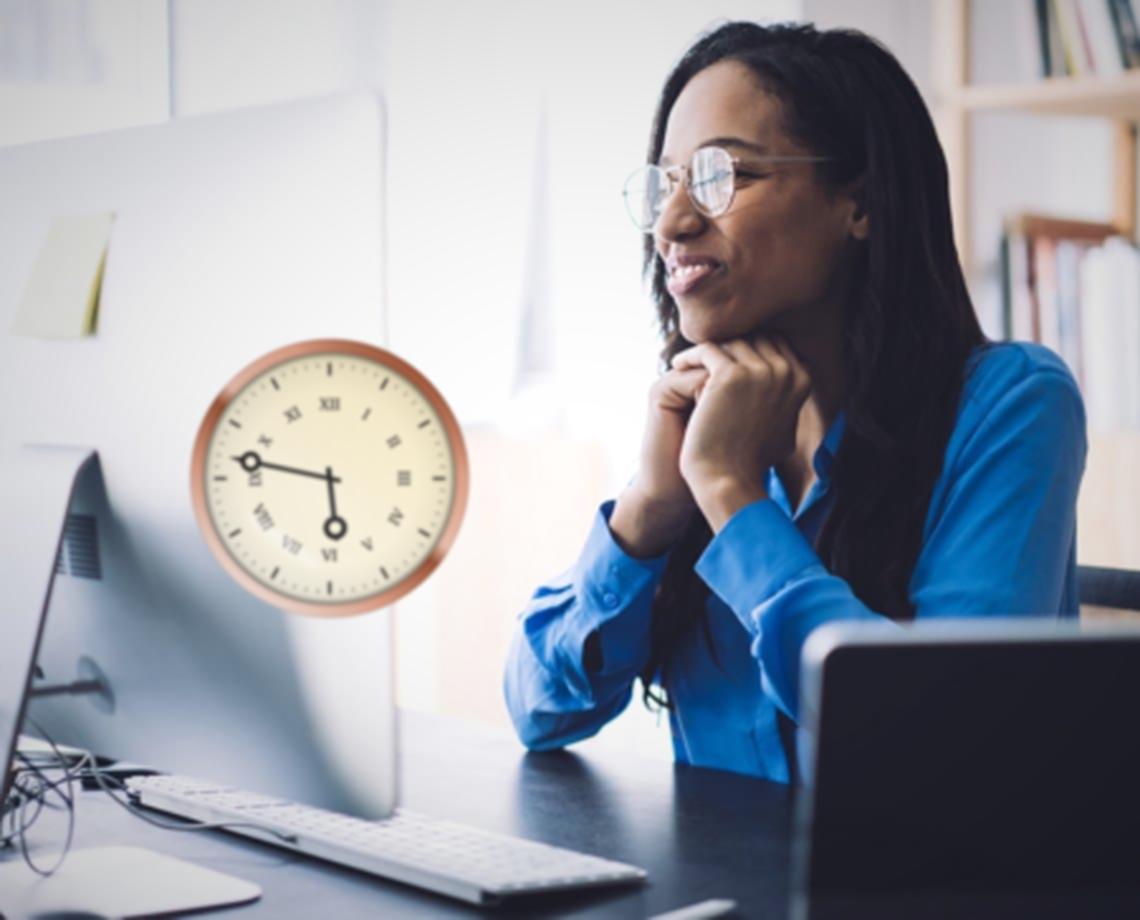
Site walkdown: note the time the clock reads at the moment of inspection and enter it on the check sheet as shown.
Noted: 5:47
